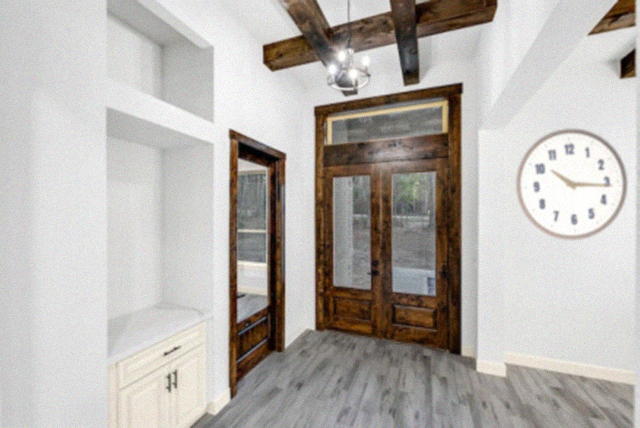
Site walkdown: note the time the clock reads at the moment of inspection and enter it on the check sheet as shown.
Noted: 10:16
